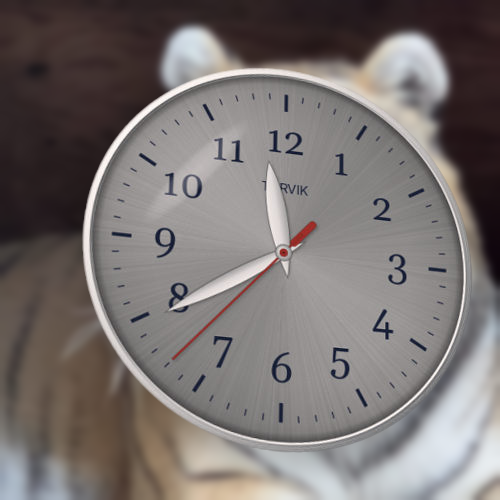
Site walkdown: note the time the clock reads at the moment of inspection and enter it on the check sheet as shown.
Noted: 11:39:37
